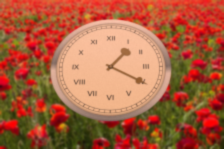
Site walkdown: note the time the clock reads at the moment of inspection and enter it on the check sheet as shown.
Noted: 1:20
